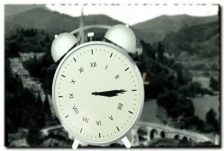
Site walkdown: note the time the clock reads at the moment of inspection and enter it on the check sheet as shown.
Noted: 3:15
